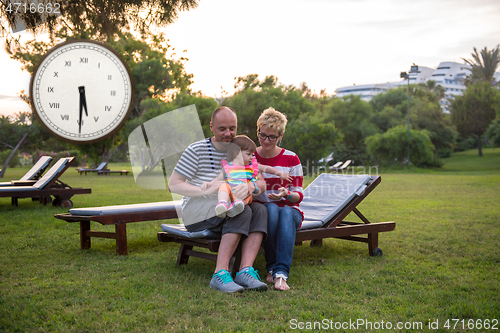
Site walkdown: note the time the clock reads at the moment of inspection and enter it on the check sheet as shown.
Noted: 5:30
